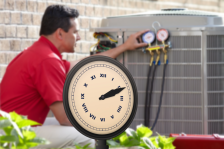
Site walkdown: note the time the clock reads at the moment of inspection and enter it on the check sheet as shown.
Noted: 2:11
